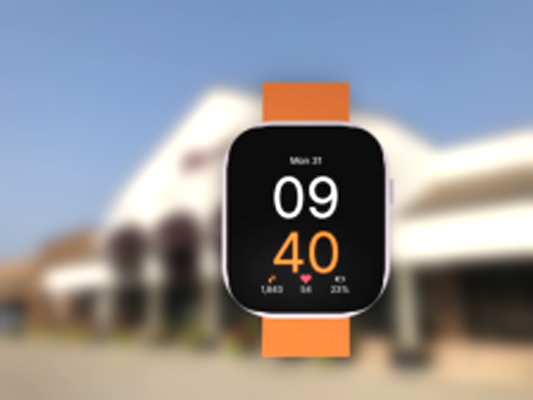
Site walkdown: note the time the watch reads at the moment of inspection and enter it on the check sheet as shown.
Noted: 9:40
